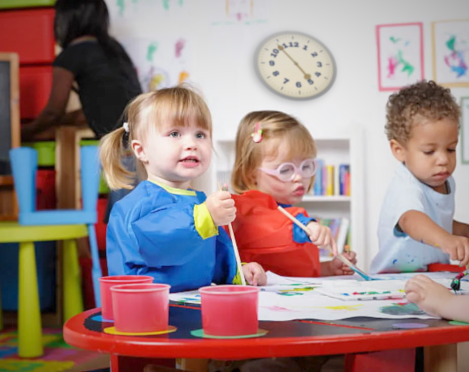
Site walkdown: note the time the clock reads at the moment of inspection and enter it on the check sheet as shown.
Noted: 4:54
